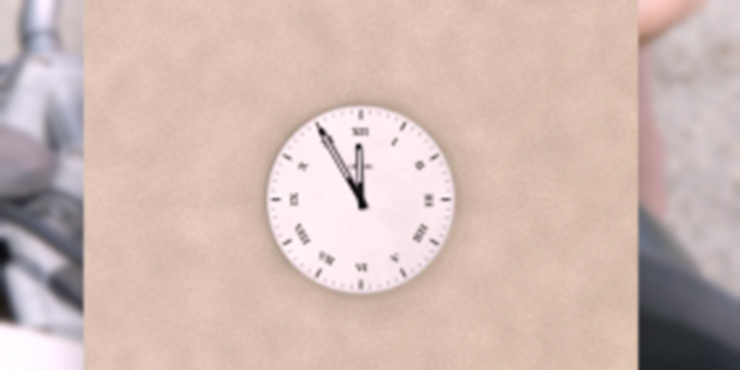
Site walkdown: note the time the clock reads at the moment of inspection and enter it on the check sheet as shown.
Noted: 11:55
